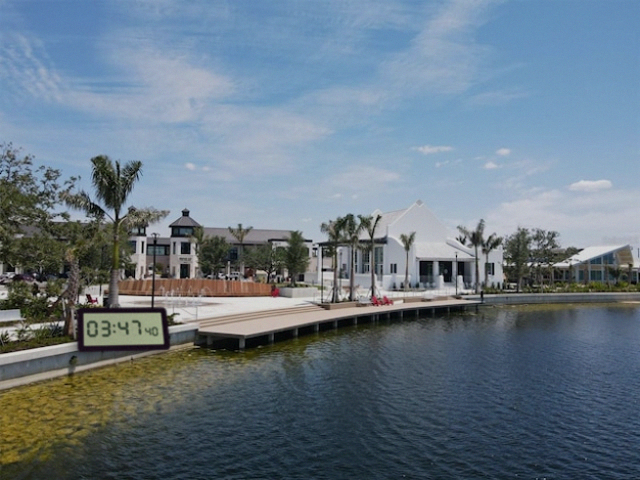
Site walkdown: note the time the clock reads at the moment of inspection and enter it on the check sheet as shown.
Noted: 3:47:40
